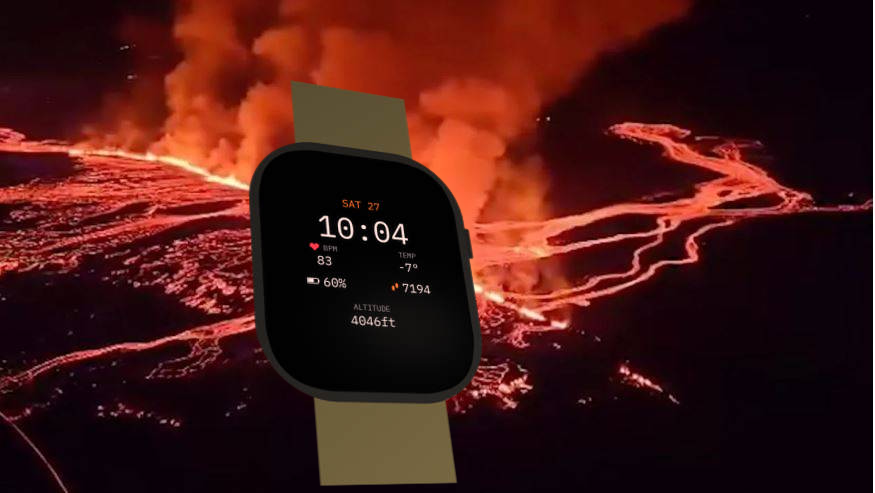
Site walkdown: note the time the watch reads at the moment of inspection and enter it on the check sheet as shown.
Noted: 10:04
